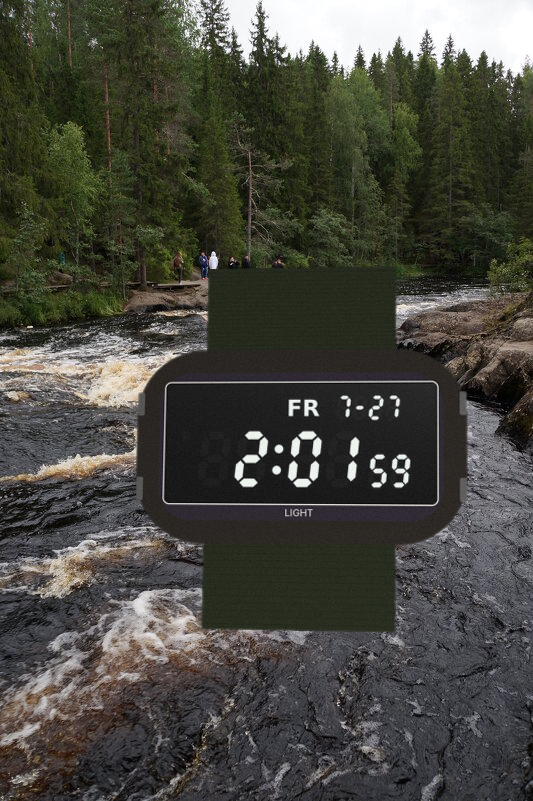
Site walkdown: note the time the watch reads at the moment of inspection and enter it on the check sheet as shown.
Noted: 2:01:59
